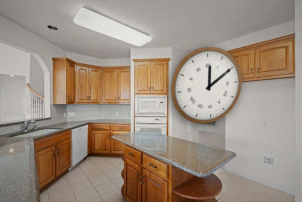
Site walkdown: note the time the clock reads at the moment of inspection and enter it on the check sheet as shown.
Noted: 12:10
